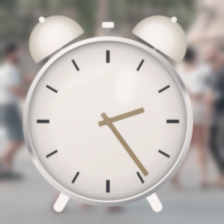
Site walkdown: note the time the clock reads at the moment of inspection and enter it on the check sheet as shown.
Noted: 2:24
